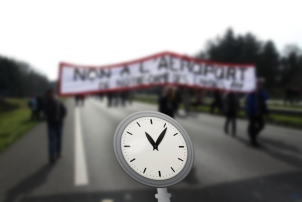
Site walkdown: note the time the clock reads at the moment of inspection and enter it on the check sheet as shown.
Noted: 11:06
